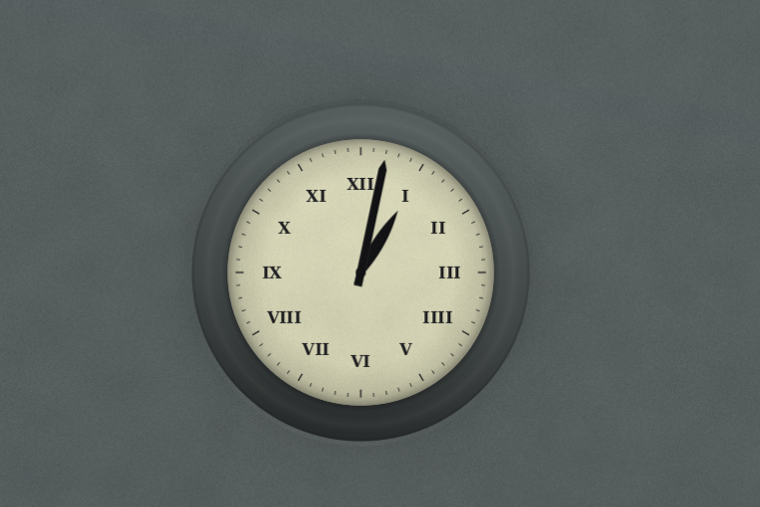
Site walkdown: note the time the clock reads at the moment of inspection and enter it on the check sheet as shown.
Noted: 1:02
